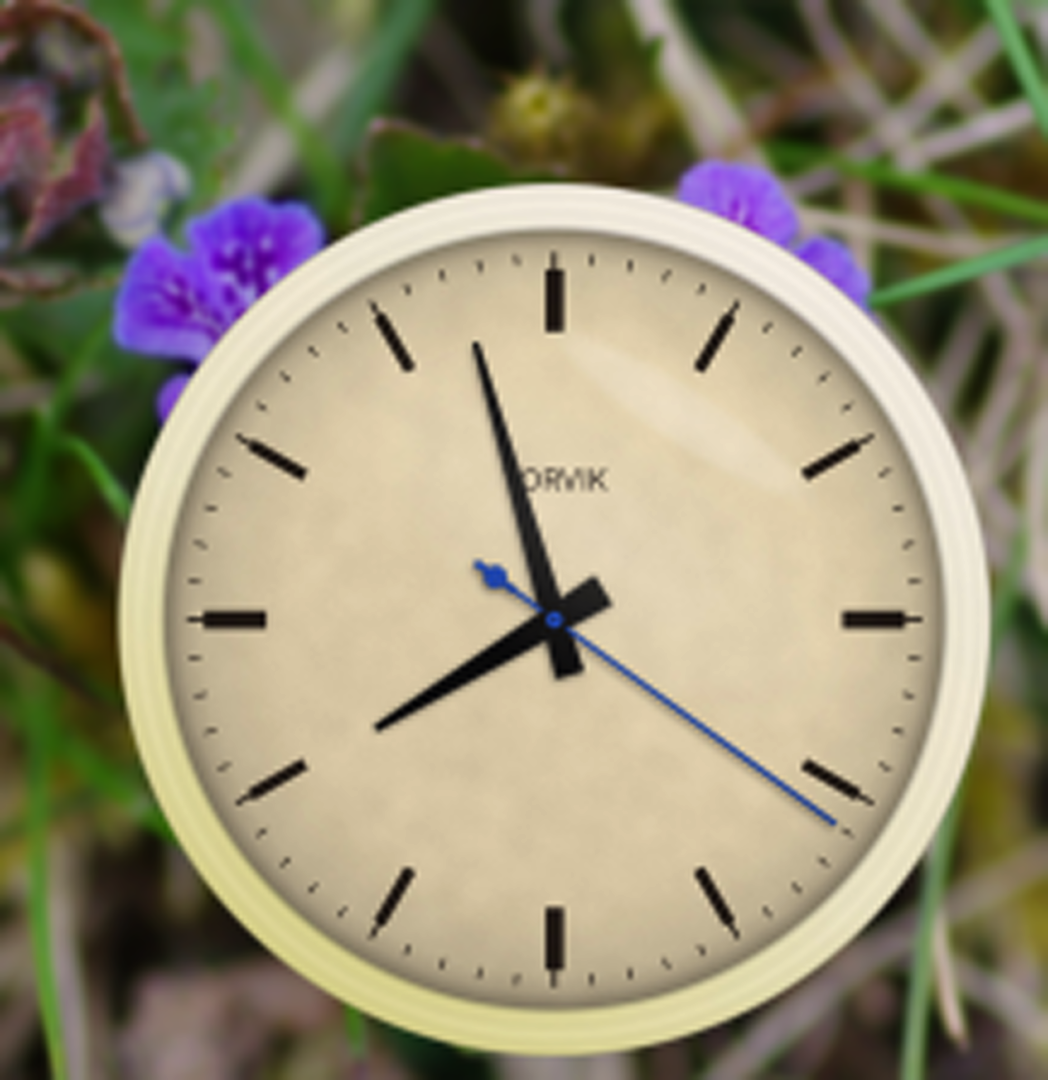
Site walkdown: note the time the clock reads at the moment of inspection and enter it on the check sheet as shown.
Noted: 7:57:21
